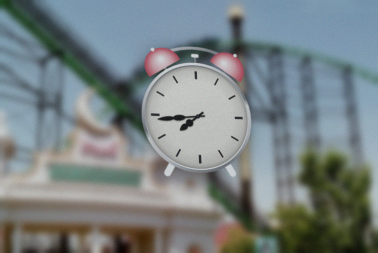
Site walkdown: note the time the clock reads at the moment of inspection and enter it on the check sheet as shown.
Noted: 7:44
